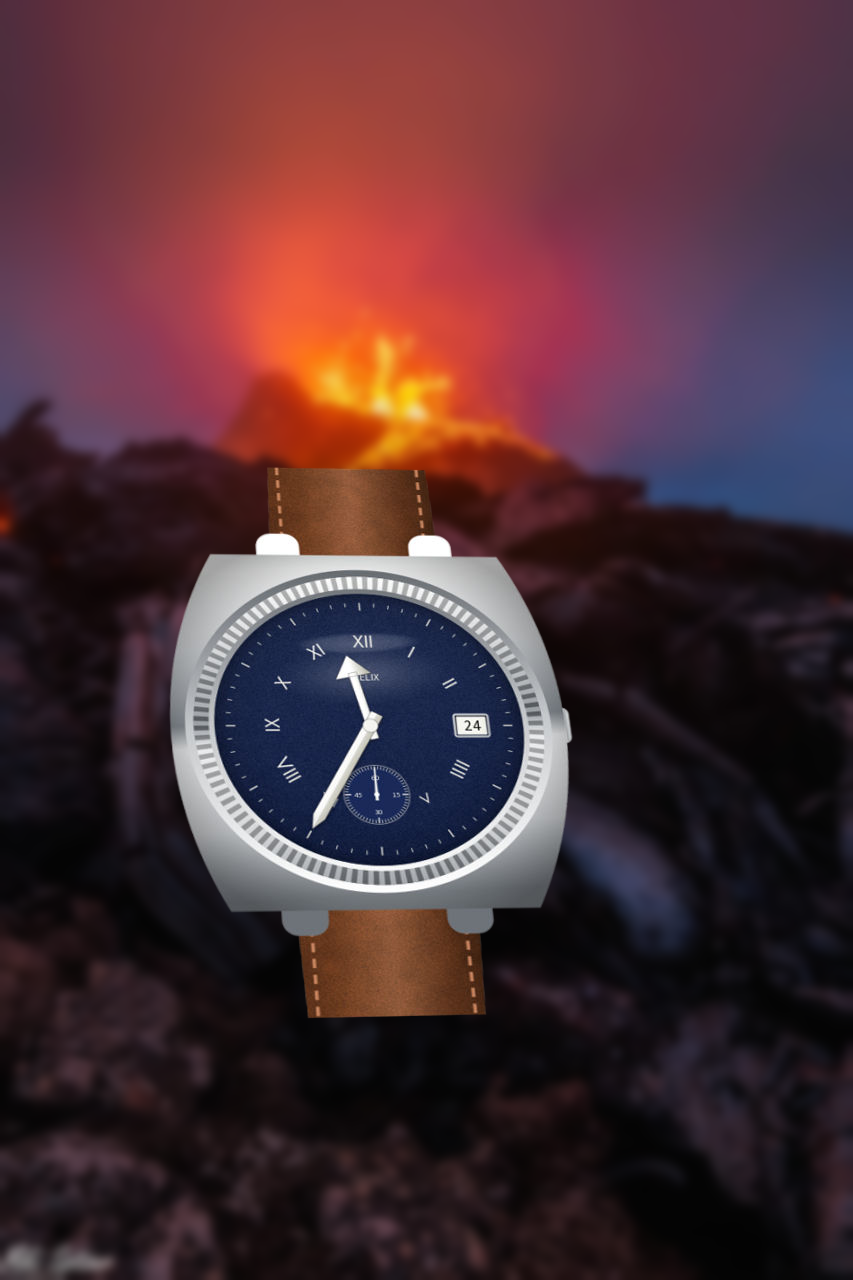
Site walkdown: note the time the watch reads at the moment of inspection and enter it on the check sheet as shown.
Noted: 11:35
